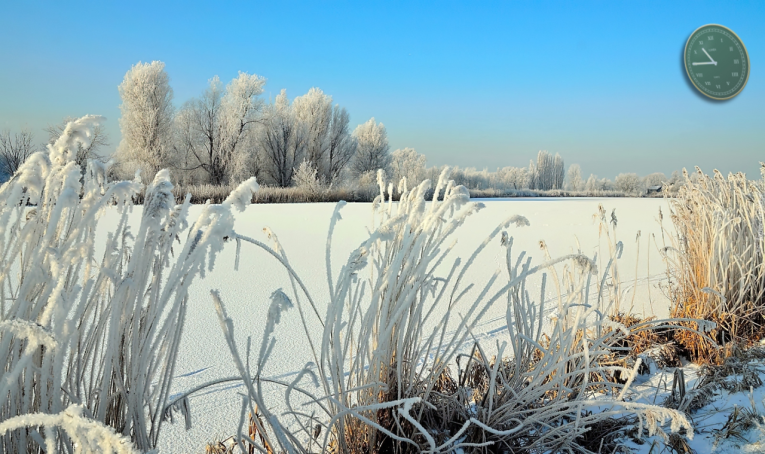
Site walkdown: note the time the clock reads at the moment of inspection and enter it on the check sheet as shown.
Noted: 10:45
